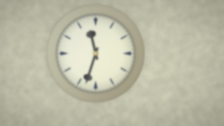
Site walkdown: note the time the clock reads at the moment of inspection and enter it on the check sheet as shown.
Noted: 11:33
